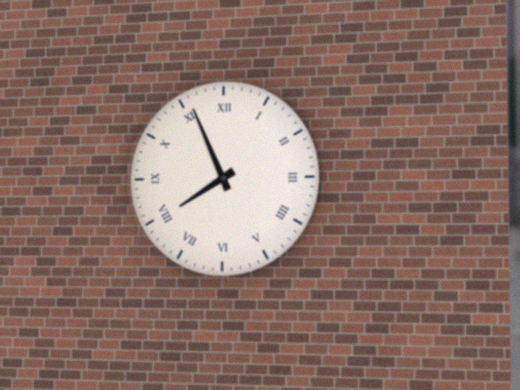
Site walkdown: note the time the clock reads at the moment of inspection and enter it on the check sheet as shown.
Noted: 7:56
